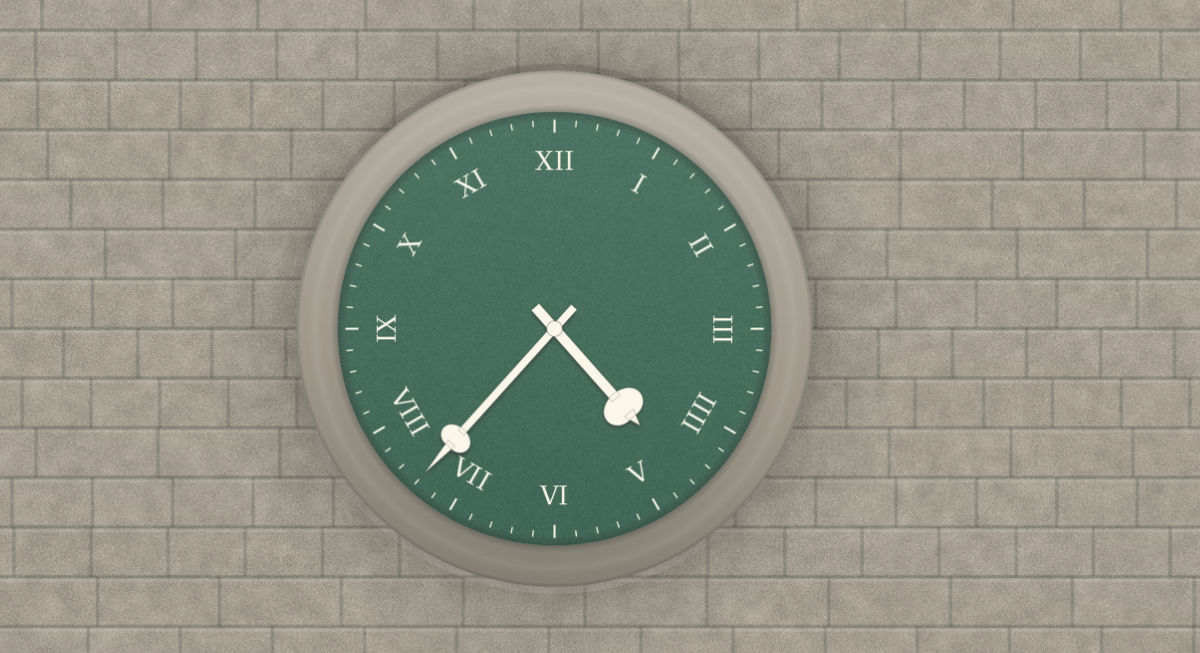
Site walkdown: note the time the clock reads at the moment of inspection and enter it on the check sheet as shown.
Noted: 4:37
